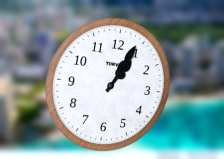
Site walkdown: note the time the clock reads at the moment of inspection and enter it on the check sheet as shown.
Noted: 1:04
